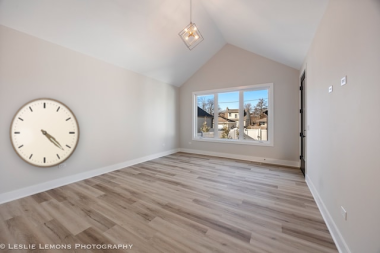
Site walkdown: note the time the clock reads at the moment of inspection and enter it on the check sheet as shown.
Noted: 4:22
